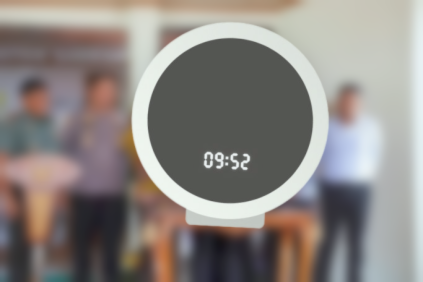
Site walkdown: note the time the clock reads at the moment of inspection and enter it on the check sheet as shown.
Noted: 9:52
